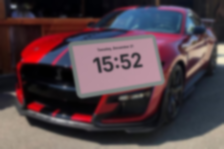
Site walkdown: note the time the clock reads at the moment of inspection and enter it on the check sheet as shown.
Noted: 15:52
